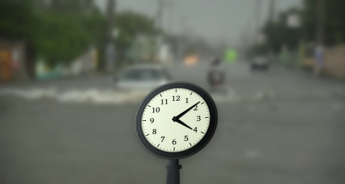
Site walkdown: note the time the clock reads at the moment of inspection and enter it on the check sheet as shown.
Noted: 4:09
